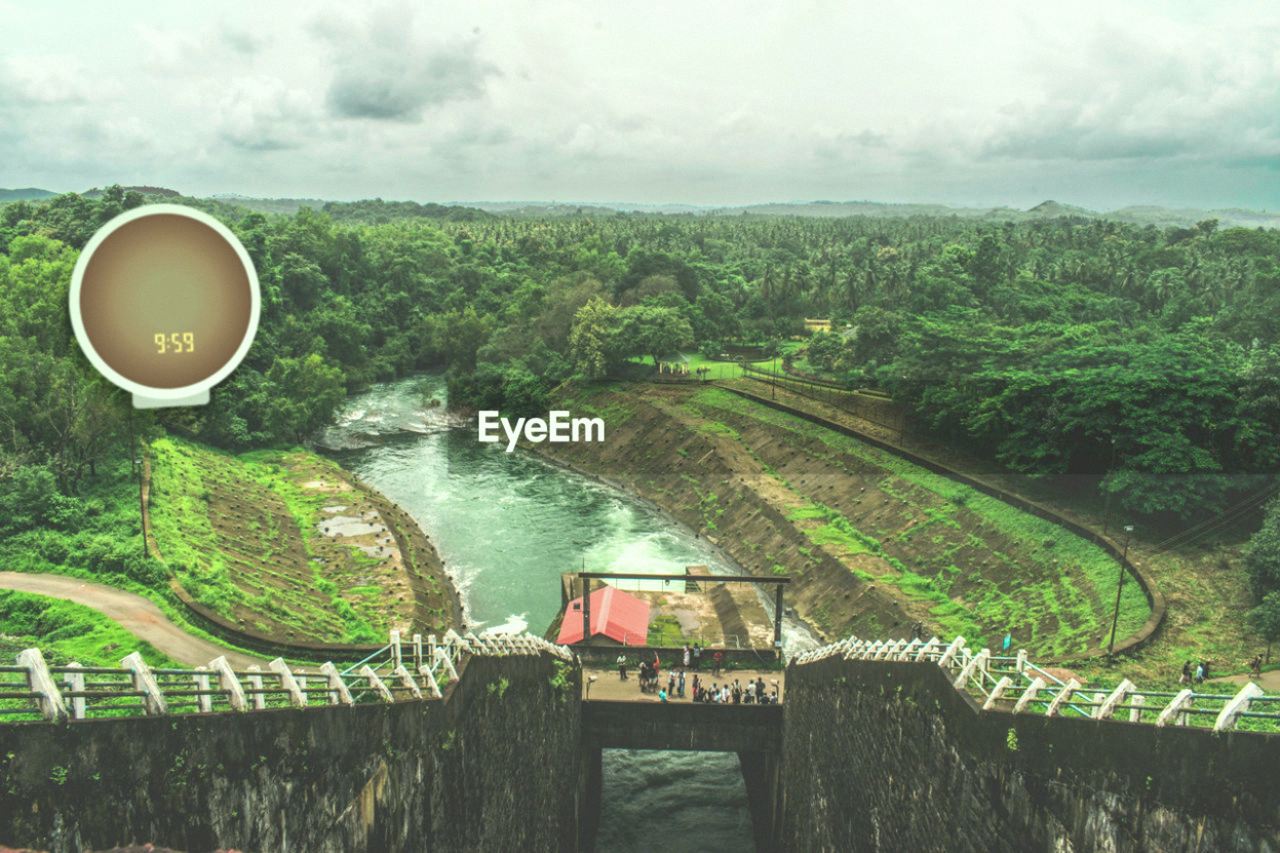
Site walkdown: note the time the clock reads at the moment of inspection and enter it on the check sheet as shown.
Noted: 9:59
